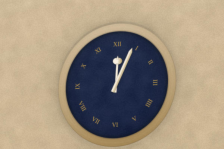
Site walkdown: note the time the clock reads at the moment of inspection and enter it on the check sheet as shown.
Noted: 12:04
